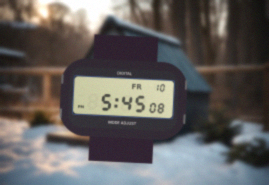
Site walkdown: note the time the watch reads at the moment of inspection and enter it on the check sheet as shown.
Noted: 5:45:08
